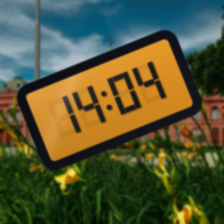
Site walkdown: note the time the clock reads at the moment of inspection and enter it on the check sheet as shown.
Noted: 14:04
